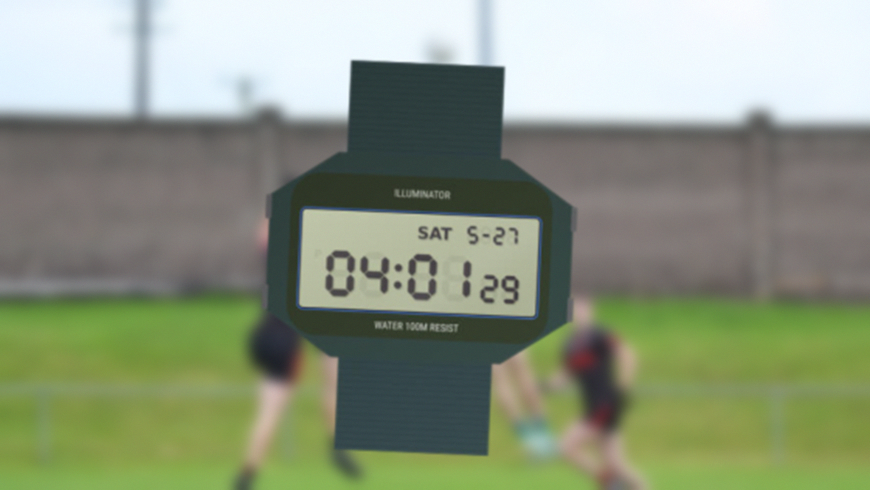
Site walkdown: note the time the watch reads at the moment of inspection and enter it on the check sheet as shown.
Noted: 4:01:29
